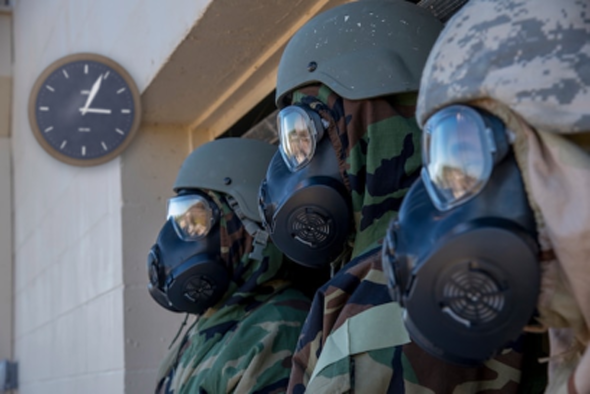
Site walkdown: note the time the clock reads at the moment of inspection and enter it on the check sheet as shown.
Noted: 3:04
